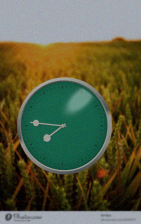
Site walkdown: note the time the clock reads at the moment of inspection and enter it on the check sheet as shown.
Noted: 7:46
